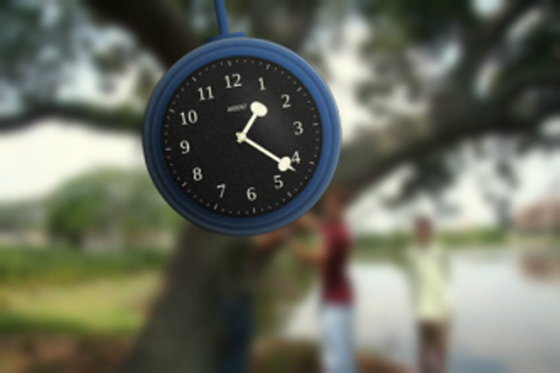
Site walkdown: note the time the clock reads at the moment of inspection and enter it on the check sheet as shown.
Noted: 1:22
